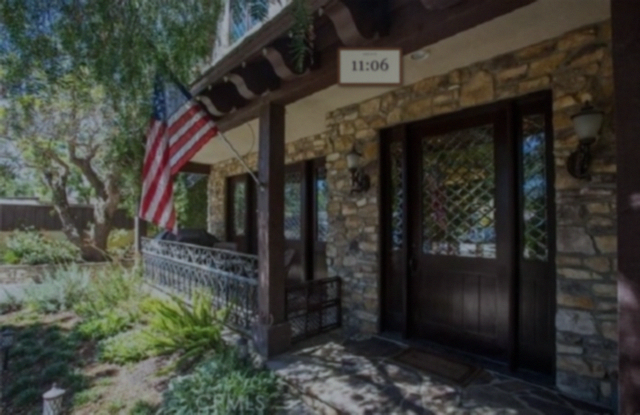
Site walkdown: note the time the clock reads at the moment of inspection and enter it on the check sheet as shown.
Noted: 11:06
